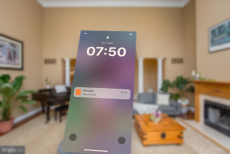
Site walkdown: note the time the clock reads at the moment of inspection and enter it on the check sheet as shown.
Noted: 7:50
